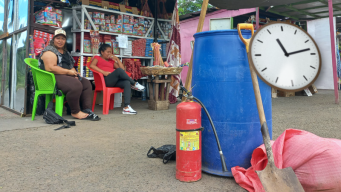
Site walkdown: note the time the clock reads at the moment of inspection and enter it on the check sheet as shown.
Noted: 11:13
